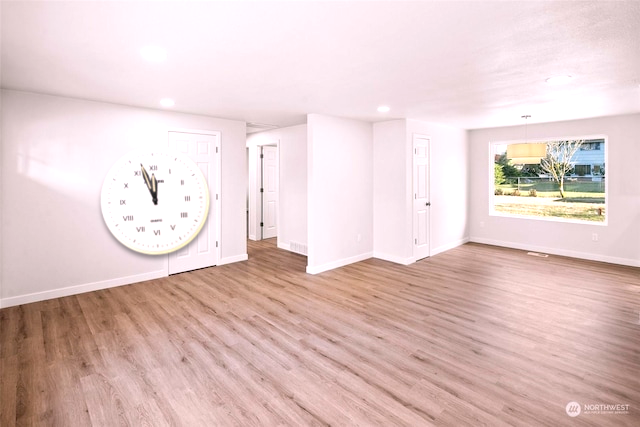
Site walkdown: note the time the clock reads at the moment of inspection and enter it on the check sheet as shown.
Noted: 11:57
